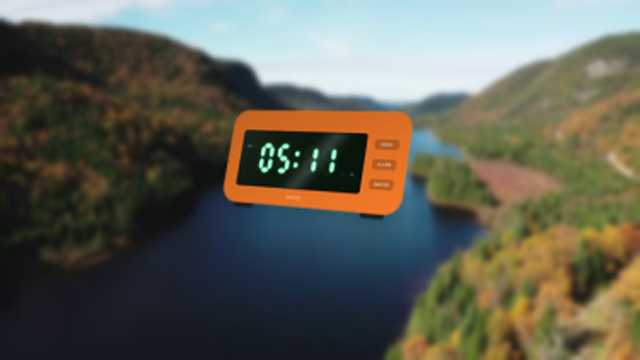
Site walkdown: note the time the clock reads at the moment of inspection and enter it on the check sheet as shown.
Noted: 5:11
